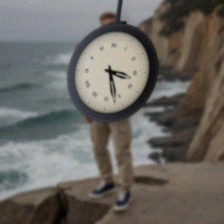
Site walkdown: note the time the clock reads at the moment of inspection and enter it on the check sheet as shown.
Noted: 3:27
